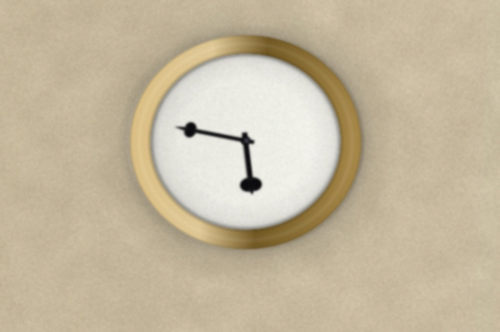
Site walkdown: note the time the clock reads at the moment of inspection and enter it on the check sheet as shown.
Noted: 5:47
